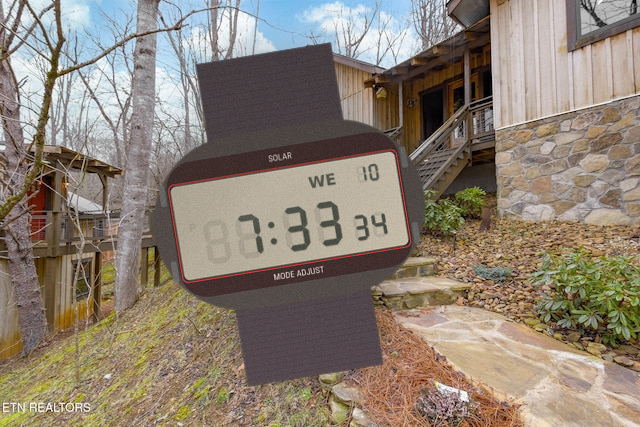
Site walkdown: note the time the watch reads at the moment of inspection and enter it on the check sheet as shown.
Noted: 7:33:34
